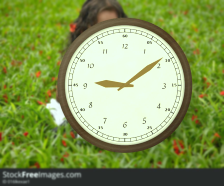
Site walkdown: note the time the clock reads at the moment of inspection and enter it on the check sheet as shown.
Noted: 9:09
